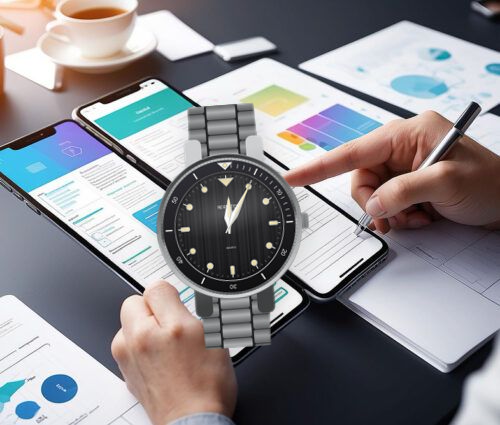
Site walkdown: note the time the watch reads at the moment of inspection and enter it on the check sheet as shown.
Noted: 12:05
